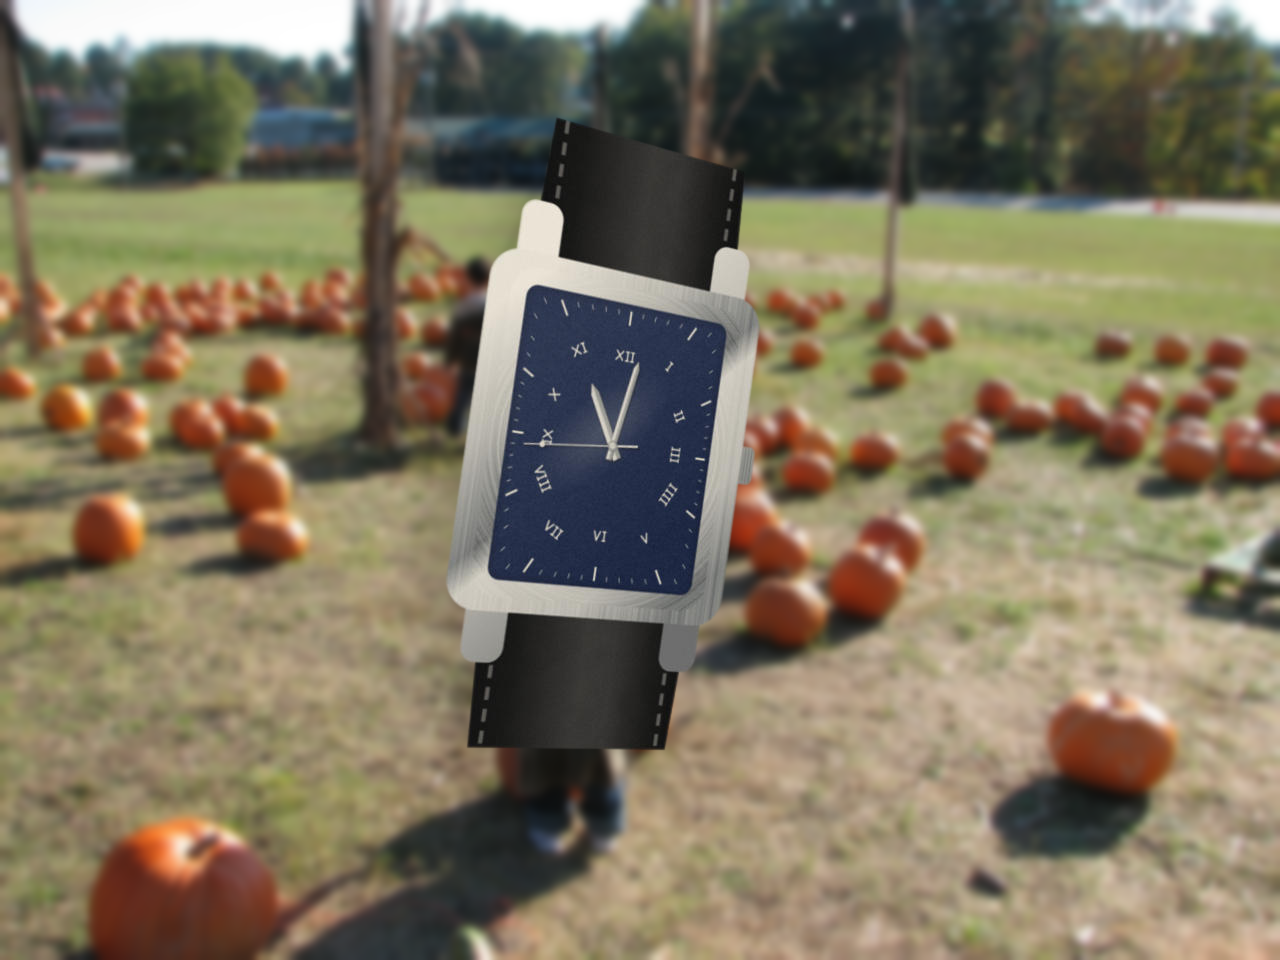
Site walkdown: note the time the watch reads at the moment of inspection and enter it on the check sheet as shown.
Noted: 11:01:44
